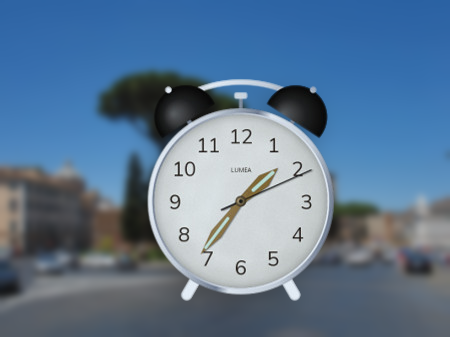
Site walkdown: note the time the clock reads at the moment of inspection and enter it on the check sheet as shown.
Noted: 1:36:11
